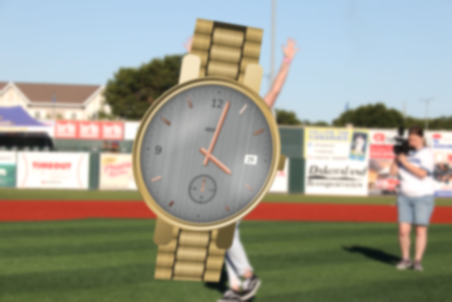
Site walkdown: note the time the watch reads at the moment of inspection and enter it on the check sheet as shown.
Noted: 4:02
